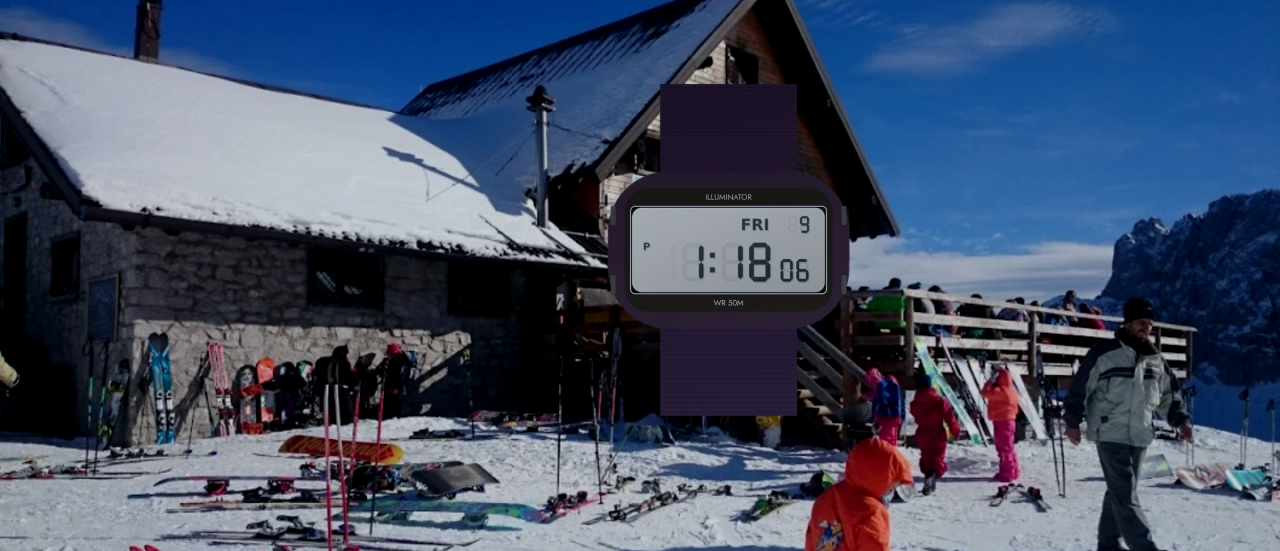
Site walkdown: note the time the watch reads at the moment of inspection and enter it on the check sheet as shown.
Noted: 1:18:06
